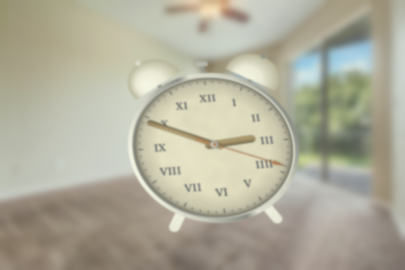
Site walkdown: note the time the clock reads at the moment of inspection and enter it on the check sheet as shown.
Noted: 2:49:19
